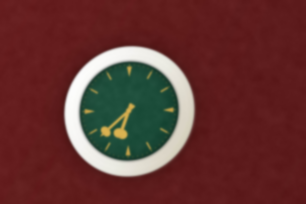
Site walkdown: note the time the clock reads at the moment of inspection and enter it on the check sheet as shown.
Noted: 6:38
